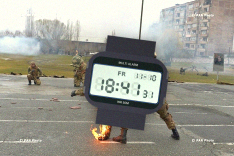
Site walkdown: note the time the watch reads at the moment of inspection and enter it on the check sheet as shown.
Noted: 18:41:31
